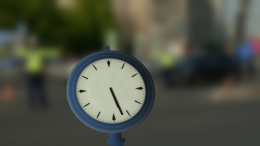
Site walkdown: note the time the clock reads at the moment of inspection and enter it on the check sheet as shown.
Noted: 5:27
